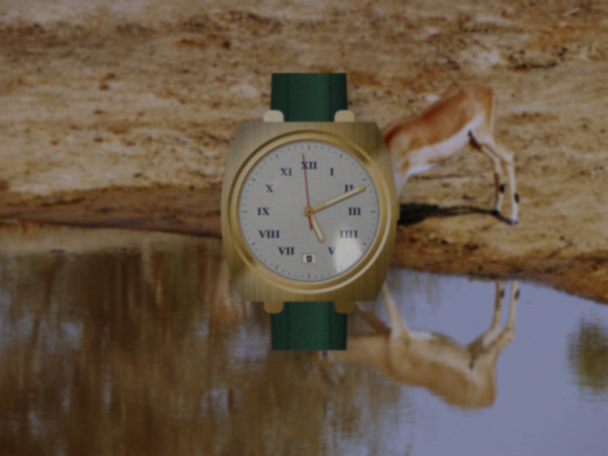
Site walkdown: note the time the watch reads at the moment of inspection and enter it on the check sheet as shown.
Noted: 5:10:59
